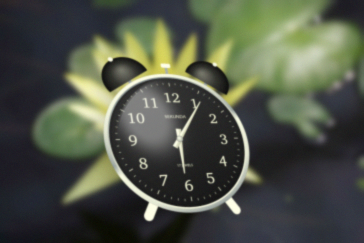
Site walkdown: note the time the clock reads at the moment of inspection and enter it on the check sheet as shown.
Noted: 6:06
